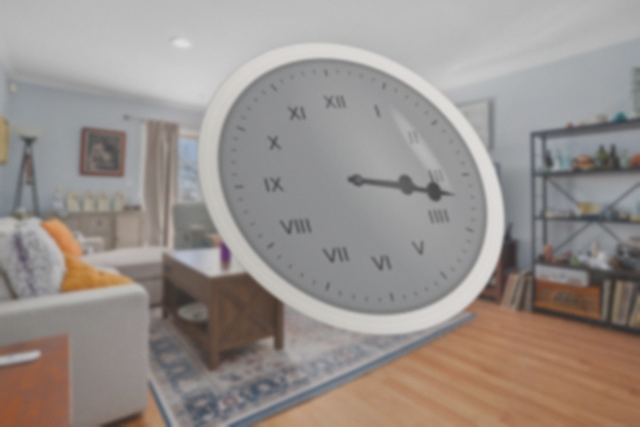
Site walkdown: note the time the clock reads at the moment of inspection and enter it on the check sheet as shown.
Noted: 3:17
